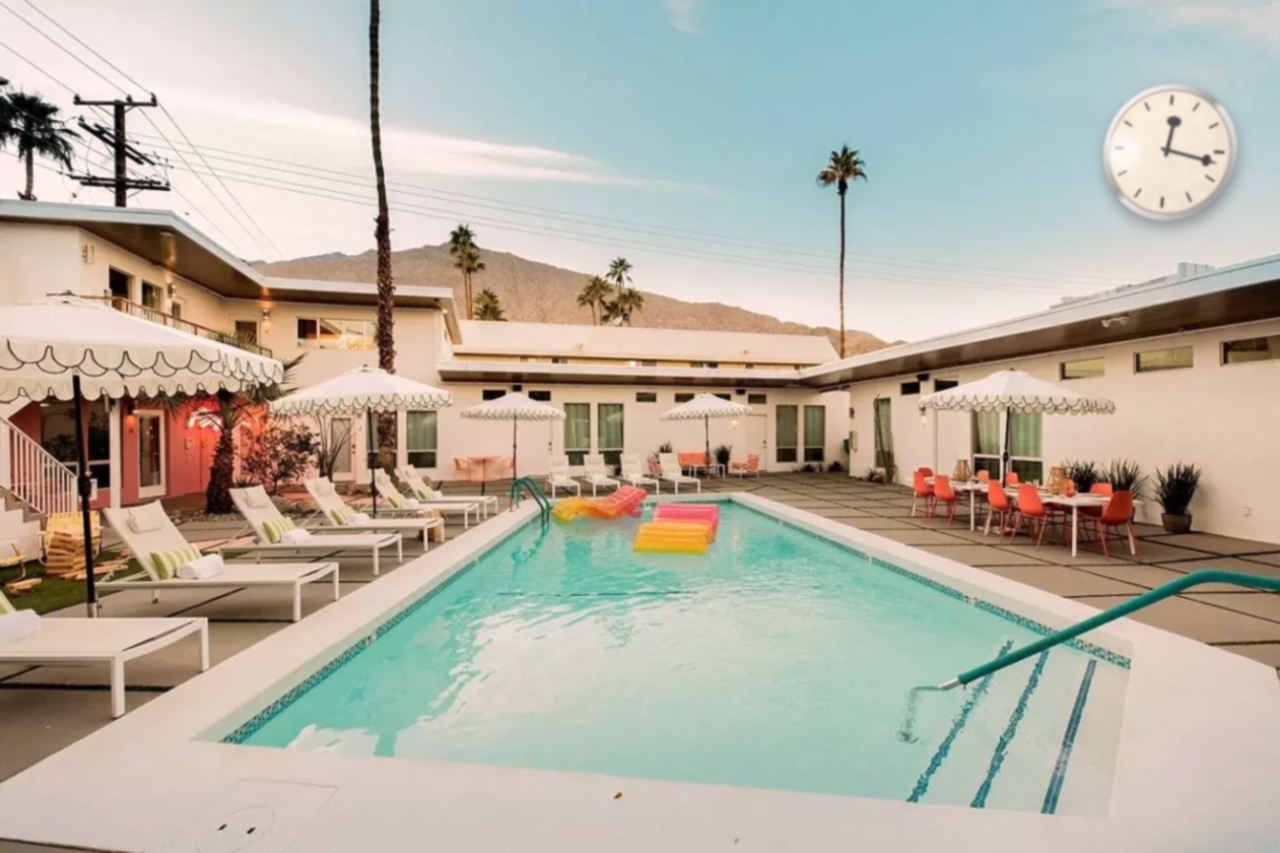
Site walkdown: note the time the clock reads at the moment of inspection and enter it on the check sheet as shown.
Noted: 12:17
